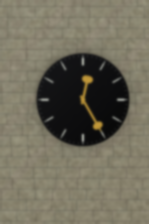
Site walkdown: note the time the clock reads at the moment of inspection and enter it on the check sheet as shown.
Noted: 12:25
